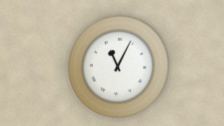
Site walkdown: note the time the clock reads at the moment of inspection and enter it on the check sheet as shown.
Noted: 11:04
